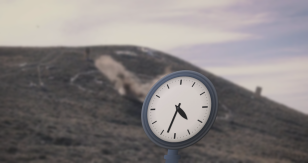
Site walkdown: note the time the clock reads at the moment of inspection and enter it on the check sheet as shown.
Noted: 4:33
